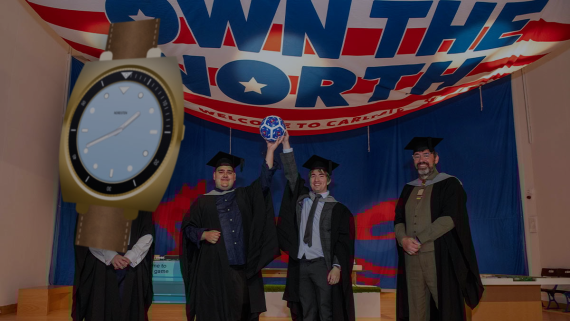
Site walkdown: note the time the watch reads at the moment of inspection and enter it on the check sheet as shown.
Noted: 1:41
